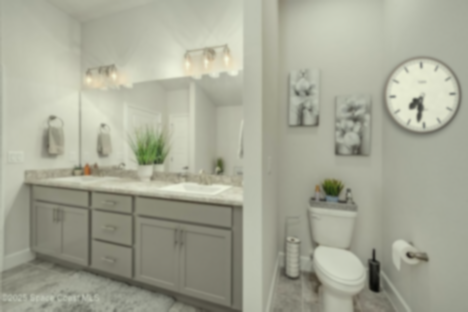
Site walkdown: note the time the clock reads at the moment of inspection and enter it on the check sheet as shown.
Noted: 7:32
